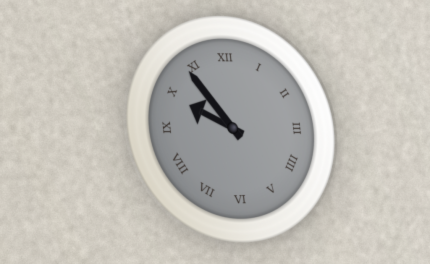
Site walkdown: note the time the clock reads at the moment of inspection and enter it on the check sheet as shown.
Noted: 9:54
